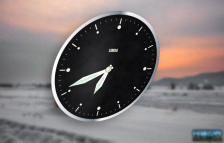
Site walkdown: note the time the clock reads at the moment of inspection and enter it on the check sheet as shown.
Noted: 6:41
